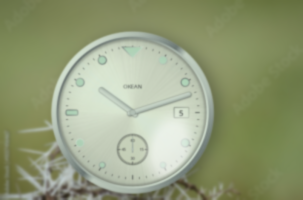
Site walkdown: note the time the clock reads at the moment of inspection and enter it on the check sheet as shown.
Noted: 10:12
